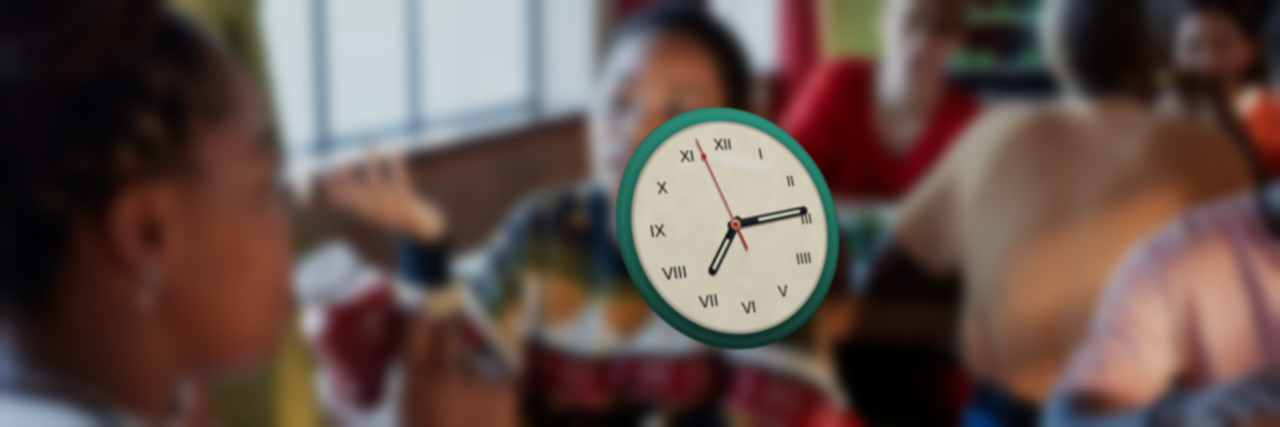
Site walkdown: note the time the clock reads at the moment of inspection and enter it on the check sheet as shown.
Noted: 7:13:57
